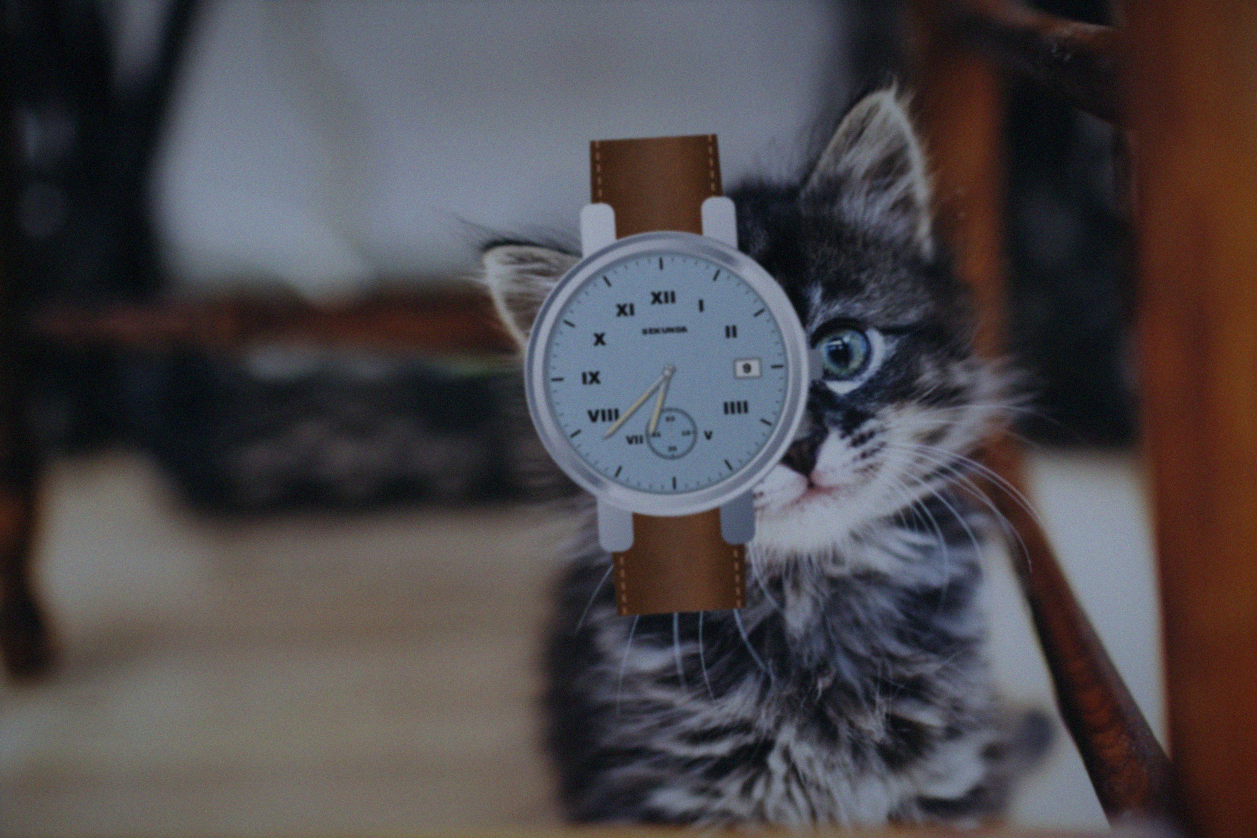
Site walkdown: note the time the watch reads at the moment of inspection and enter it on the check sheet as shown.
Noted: 6:38
